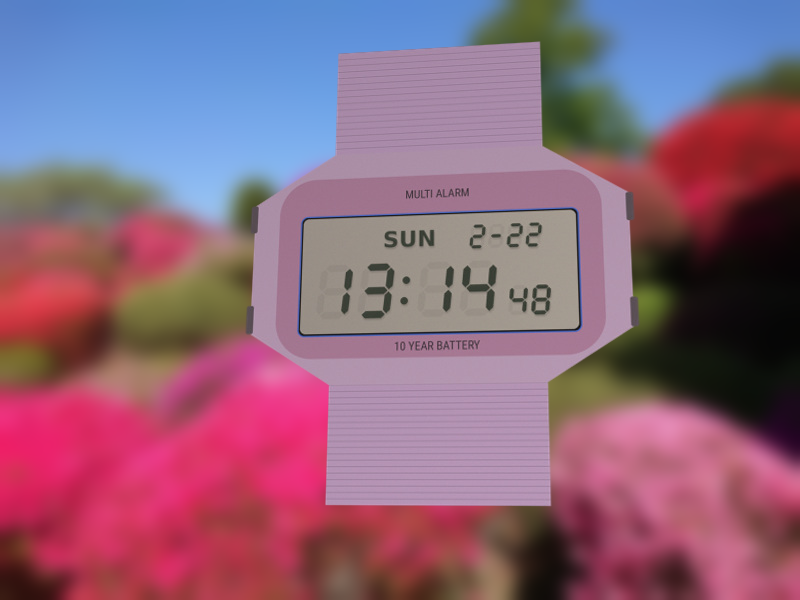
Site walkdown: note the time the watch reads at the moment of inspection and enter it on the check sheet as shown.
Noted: 13:14:48
